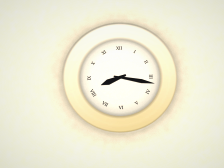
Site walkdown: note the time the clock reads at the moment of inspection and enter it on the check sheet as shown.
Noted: 8:17
